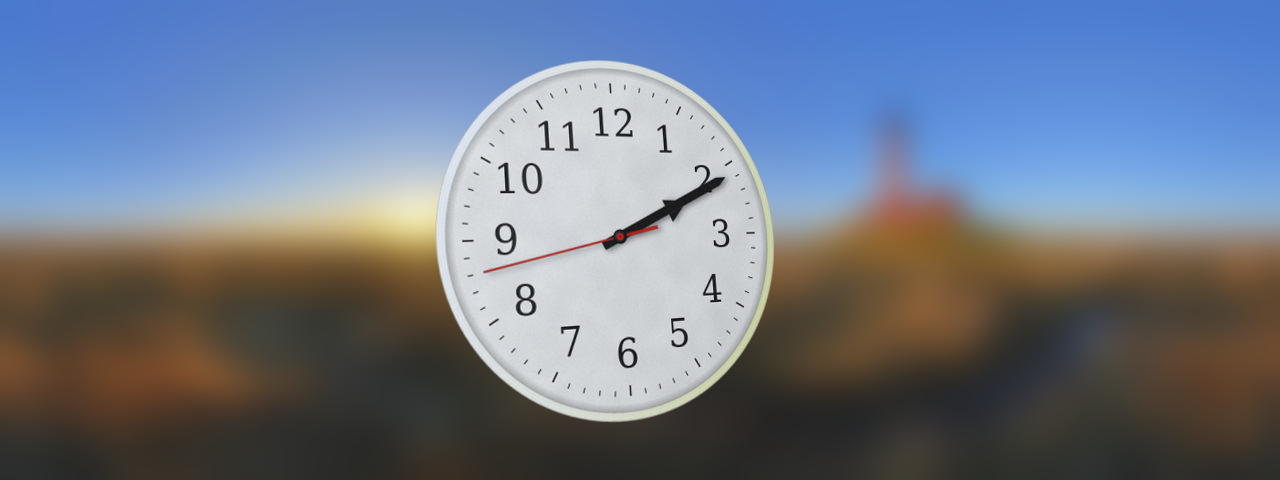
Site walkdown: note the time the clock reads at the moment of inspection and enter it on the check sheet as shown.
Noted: 2:10:43
